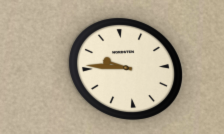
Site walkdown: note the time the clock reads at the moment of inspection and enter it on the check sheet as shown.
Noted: 9:46
